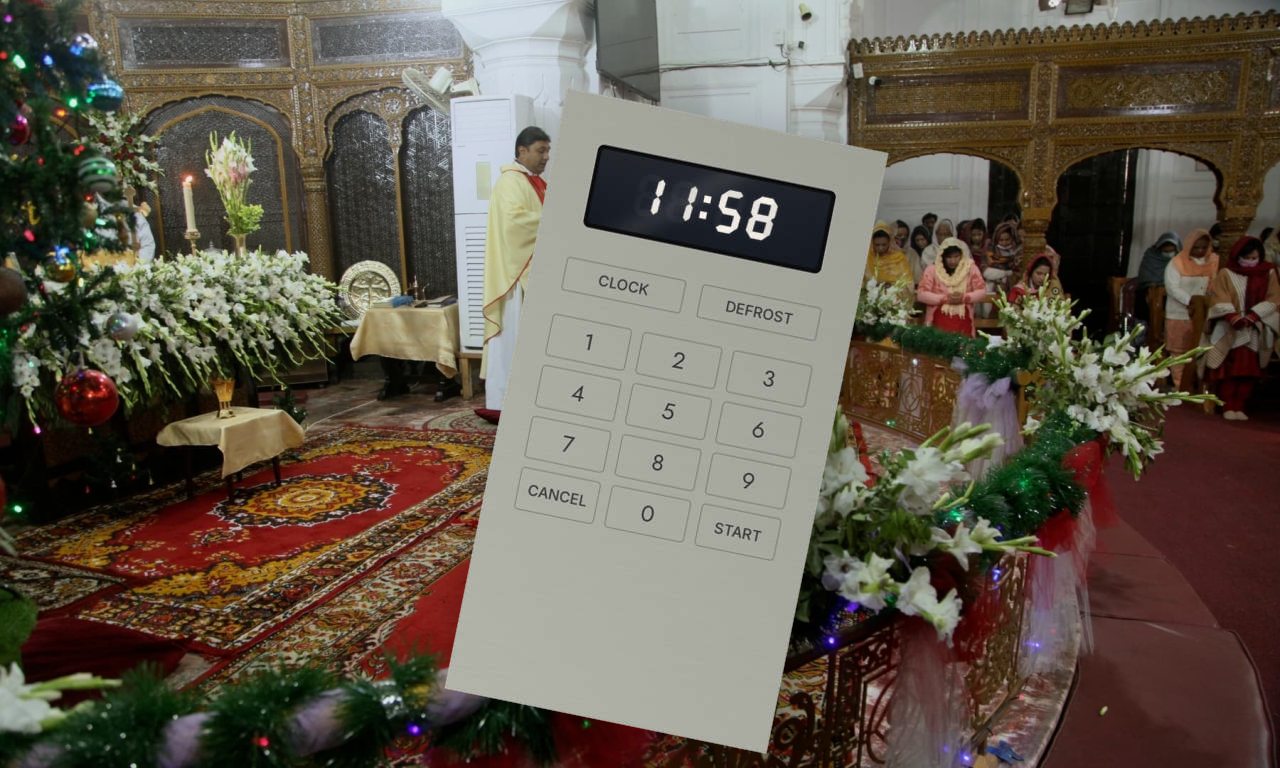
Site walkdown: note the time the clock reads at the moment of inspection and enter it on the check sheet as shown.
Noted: 11:58
